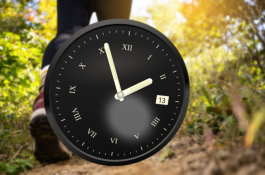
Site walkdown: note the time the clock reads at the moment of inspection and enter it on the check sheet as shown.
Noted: 1:56
